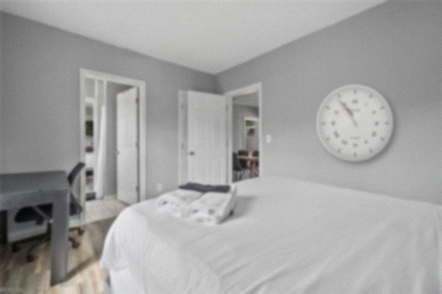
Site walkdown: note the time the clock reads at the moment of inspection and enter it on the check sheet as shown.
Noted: 10:54
